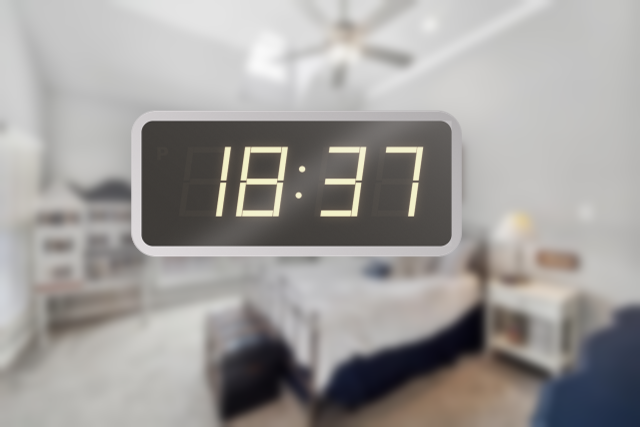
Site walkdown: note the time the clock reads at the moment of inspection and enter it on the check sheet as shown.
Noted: 18:37
